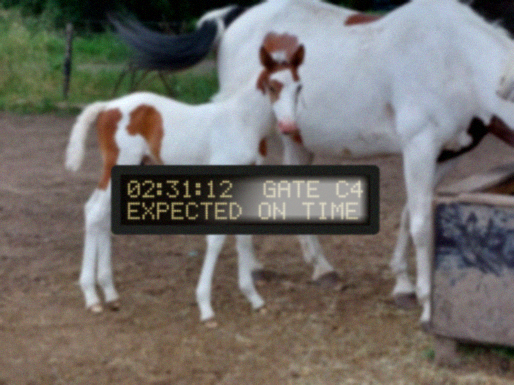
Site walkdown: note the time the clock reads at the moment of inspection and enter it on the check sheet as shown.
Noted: 2:31:12
